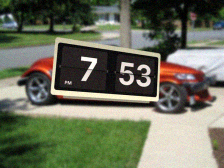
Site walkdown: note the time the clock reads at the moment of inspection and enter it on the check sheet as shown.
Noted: 7:53
